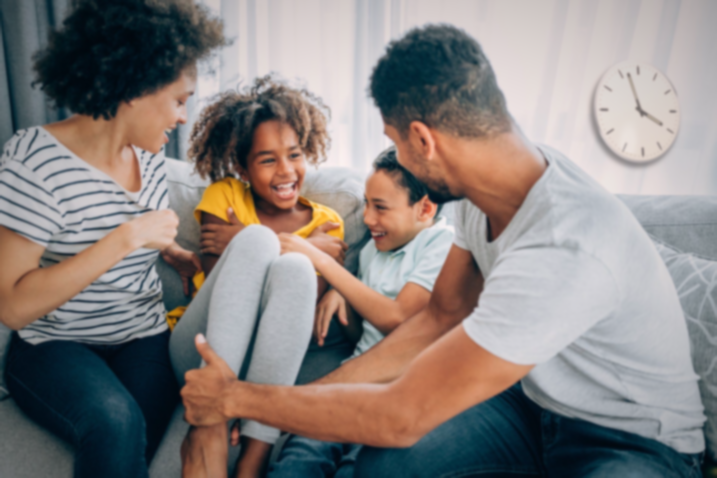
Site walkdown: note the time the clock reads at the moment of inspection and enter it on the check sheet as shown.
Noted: 3:57
